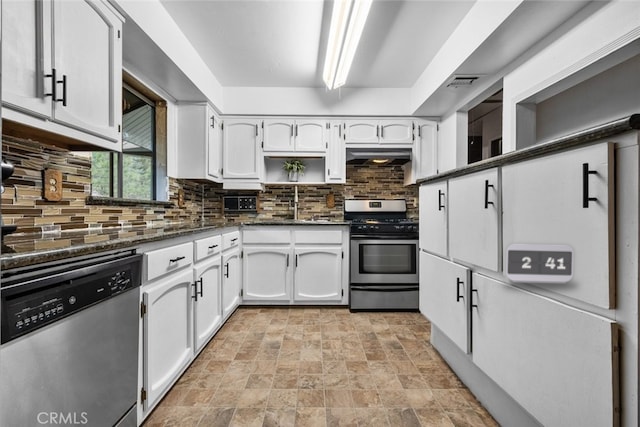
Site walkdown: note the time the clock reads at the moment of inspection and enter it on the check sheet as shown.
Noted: 2:41
